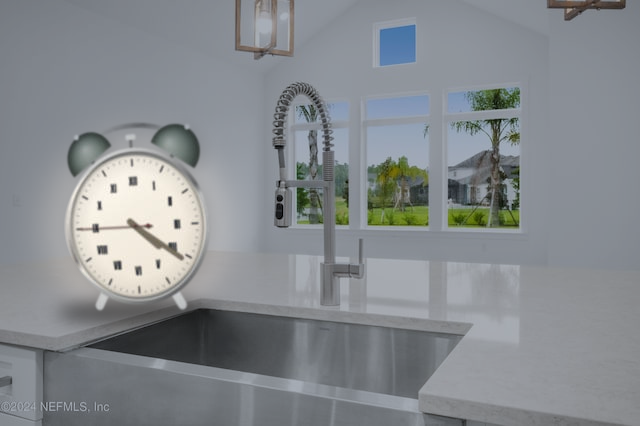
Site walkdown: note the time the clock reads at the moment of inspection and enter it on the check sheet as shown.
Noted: 4:20:45
